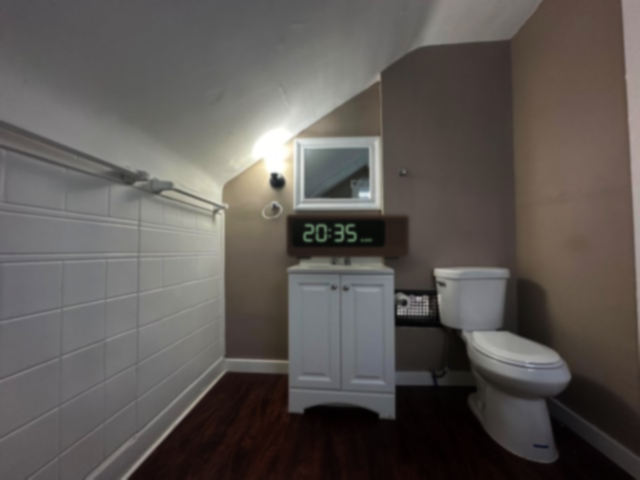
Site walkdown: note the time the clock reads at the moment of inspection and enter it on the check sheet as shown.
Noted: 20:35
